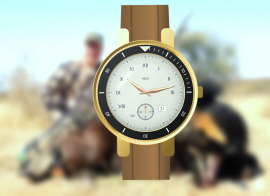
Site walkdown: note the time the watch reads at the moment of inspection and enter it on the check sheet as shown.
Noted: 10:13
